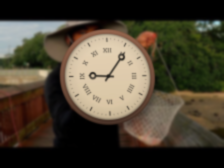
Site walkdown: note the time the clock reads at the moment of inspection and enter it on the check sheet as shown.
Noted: 9:06
